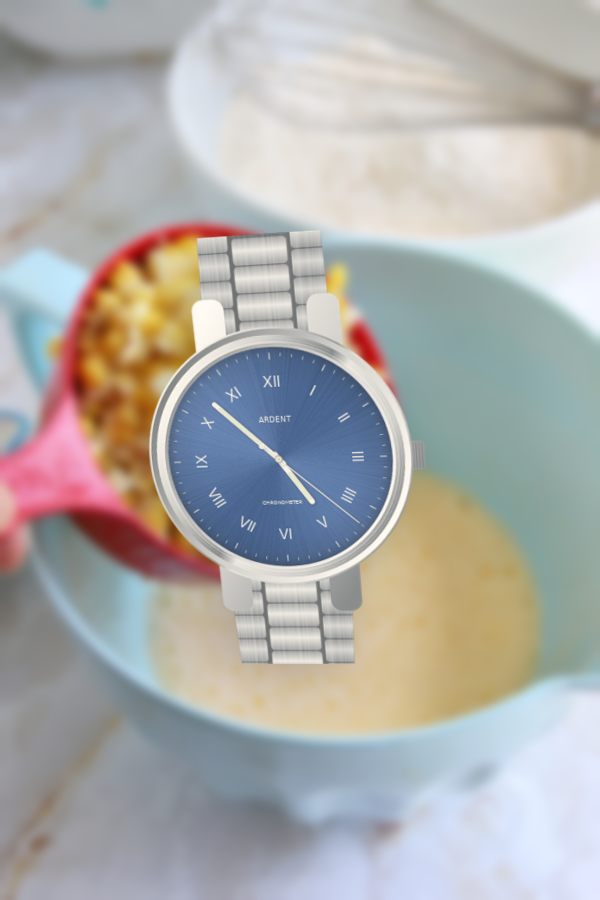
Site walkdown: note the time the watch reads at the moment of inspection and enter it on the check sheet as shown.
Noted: 4:52:22
